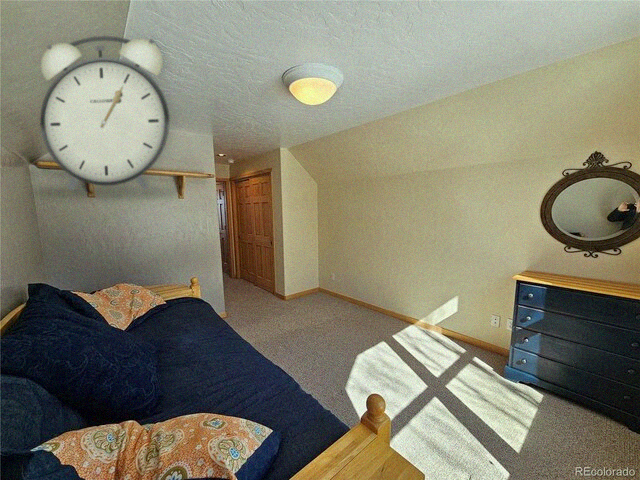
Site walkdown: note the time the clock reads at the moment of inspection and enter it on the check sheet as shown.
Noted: 1:05
